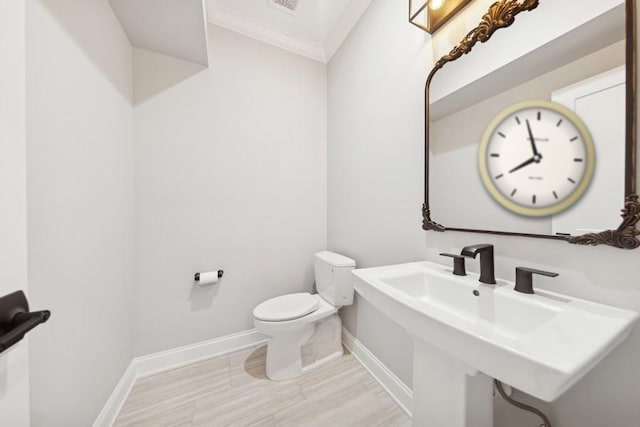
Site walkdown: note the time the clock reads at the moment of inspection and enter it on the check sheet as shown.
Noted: 7:57
